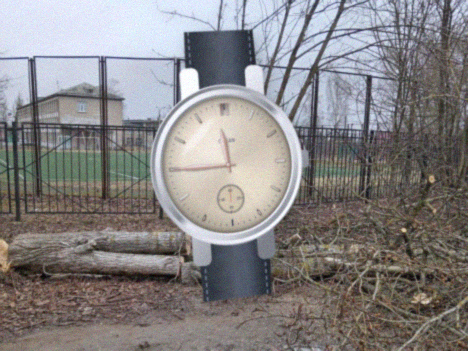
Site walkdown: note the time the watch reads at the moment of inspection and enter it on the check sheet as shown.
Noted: 11:45
